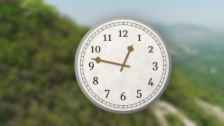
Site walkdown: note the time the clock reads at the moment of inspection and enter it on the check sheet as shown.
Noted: 12:47
